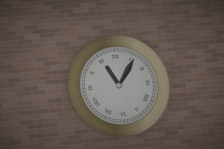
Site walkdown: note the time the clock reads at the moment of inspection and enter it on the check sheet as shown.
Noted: 11:06
